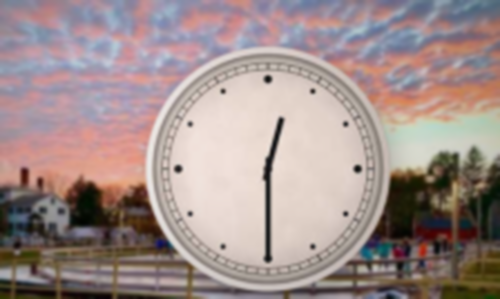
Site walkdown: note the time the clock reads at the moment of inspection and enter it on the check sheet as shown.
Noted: 12:30
